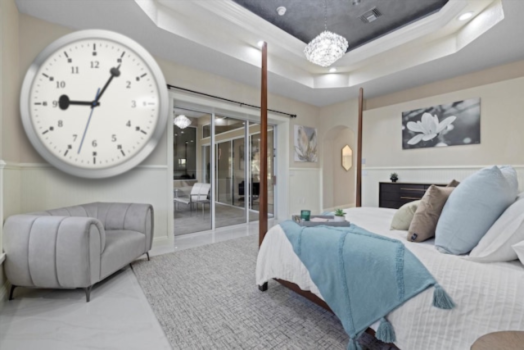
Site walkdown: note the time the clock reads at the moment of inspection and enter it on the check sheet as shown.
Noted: 9:05:33
